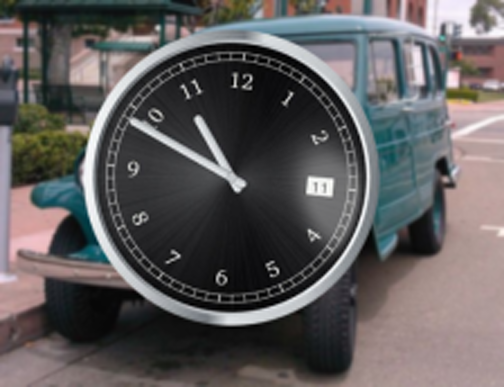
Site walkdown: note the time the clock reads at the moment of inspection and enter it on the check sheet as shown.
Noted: 10:49
